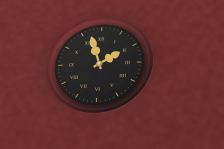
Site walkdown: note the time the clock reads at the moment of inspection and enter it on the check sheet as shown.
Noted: 1:57
